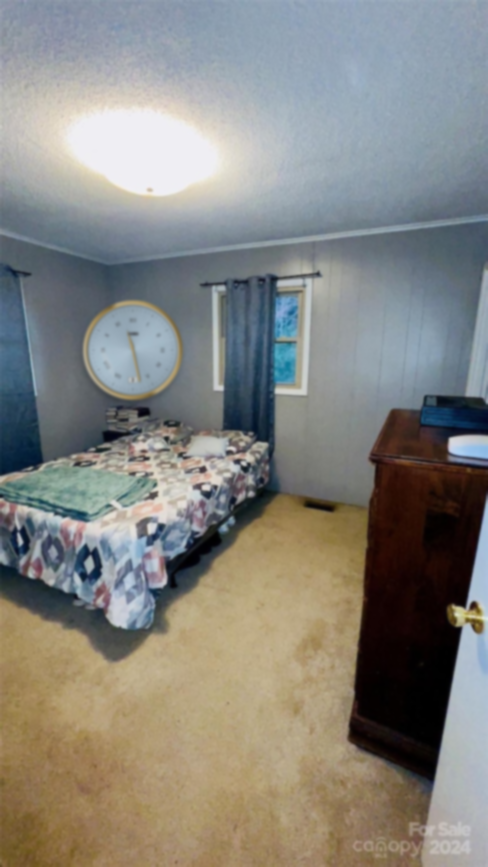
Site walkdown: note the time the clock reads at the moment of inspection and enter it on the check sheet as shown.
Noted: 11:28
